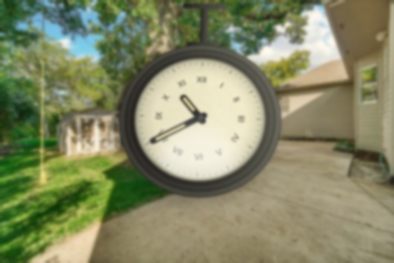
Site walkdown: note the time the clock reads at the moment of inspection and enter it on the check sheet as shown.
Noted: 10:40
